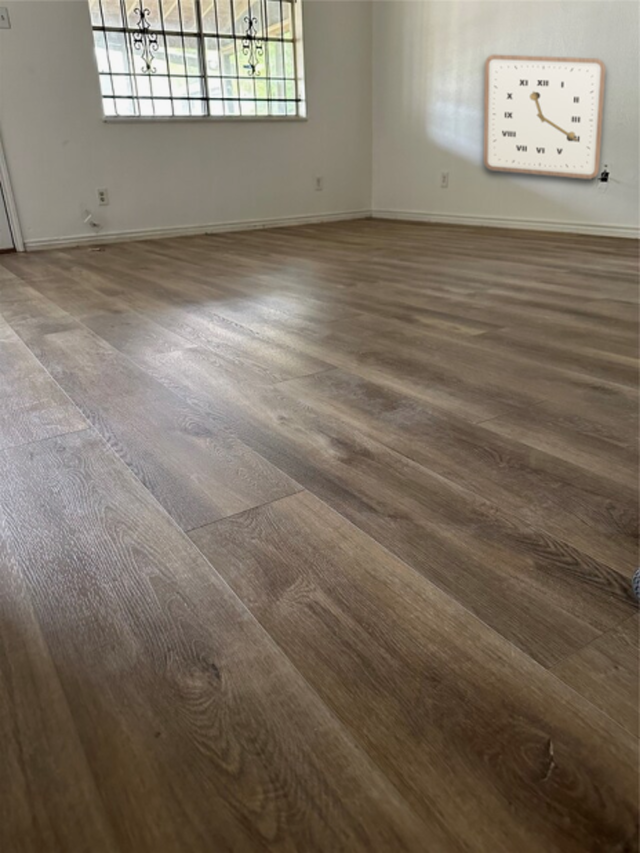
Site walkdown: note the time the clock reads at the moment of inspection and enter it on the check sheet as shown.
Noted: 11:20
